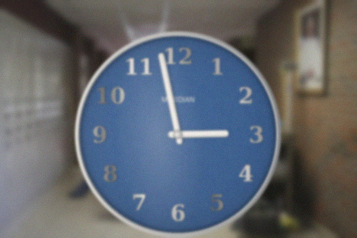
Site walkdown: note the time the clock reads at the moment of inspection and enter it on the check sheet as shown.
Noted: 2:58
